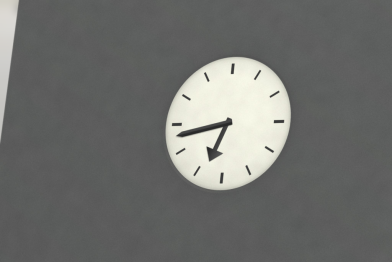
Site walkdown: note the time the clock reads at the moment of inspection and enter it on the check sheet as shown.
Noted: 6:43
